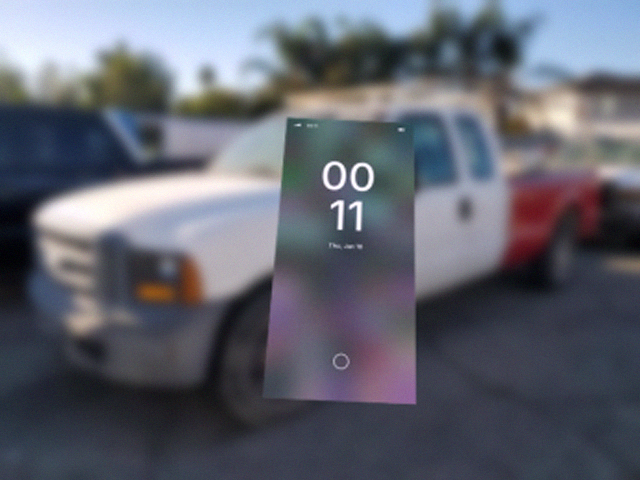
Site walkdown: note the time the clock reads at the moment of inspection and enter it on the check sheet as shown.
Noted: 0:11
